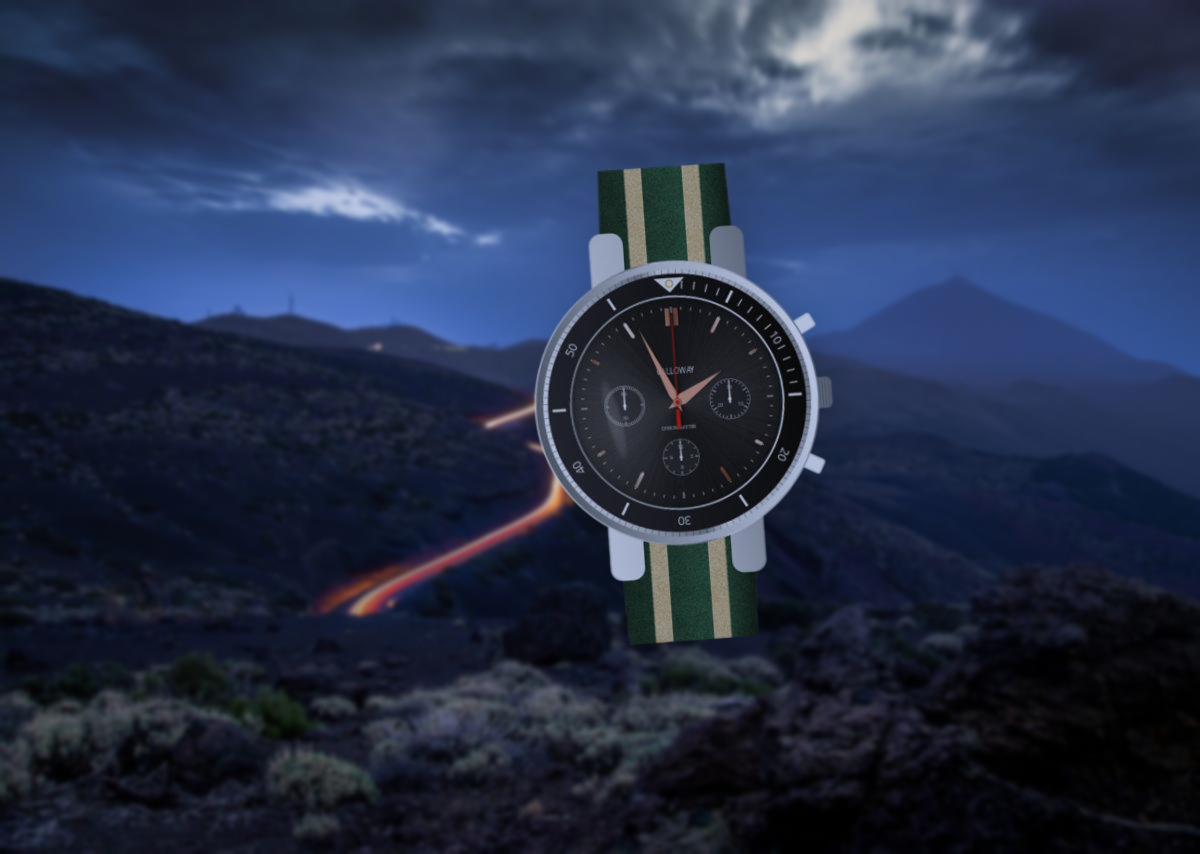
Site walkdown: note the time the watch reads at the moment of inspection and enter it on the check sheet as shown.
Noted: 1:56
